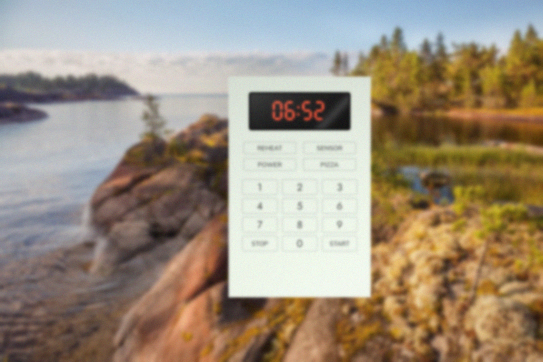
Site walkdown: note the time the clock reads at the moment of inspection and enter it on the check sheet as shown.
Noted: 6:52
